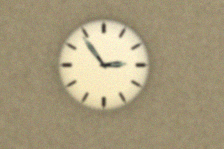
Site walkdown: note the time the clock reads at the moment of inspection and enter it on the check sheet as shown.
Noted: 2:54
